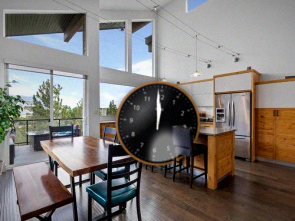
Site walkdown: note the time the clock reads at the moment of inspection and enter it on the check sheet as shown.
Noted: 11:59
